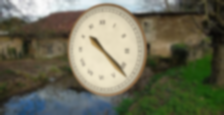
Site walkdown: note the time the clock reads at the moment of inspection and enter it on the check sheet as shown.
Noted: 10:22
